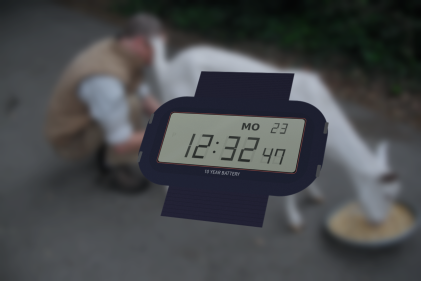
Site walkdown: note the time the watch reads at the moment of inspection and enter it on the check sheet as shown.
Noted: 12:32:47
